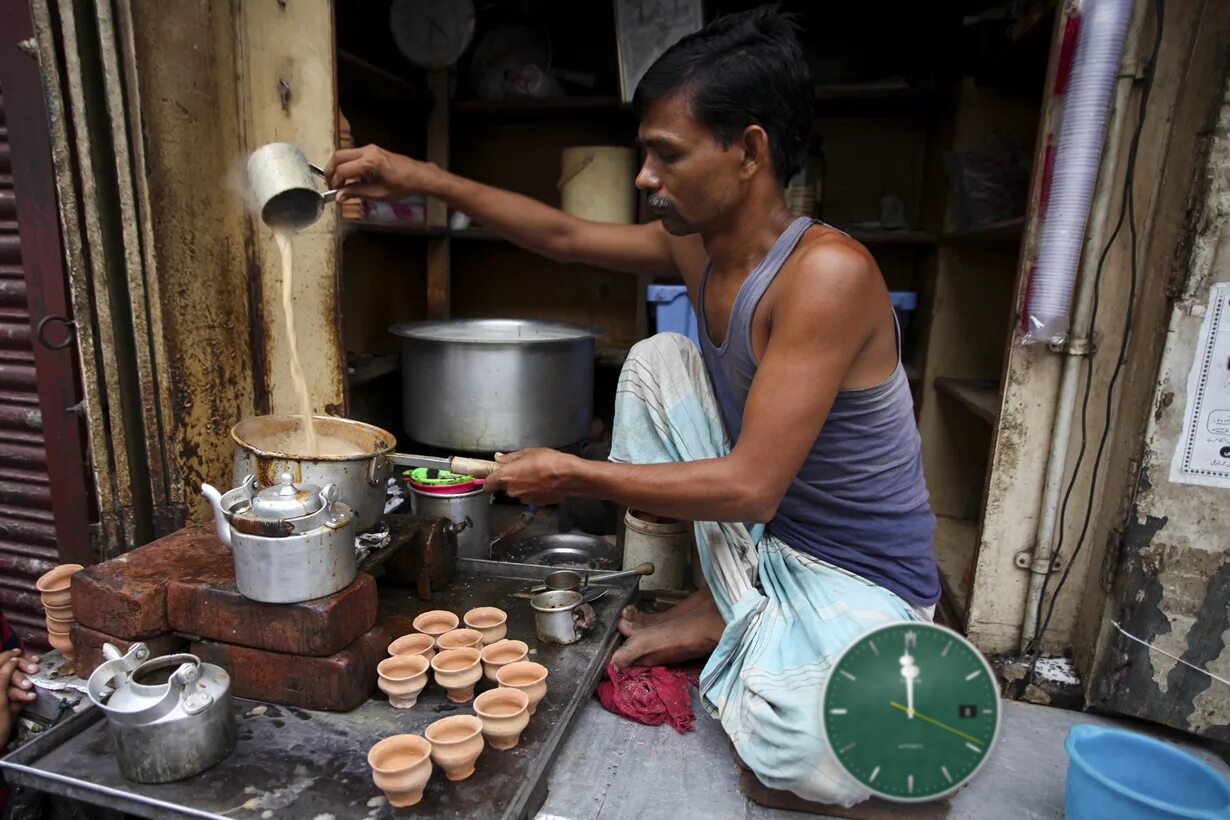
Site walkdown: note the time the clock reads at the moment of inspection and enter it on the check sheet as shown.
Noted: 11:59:19
